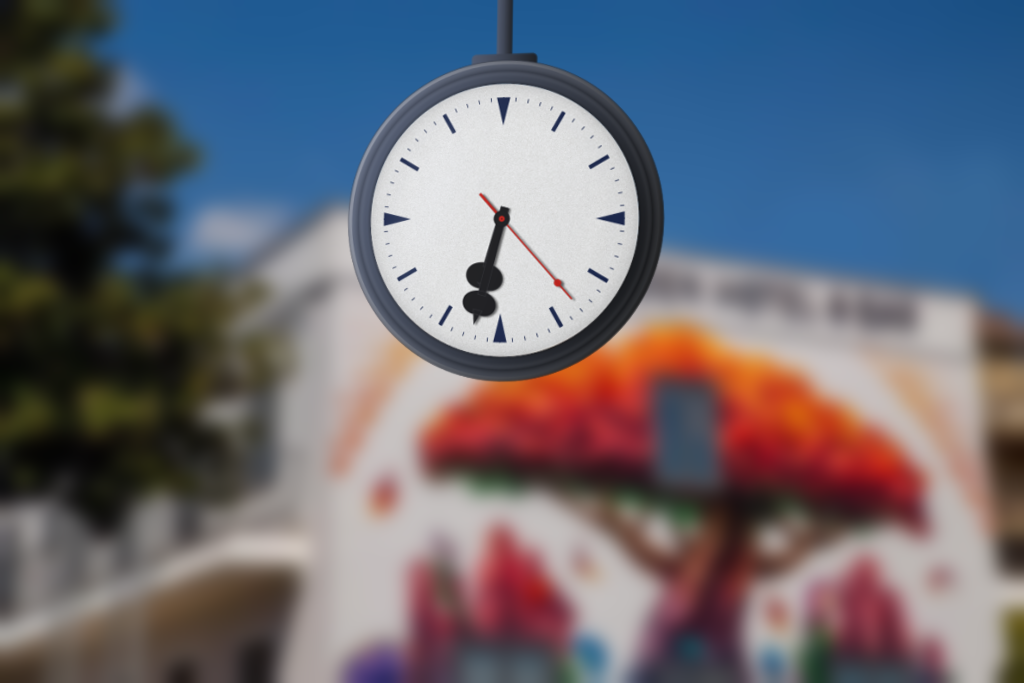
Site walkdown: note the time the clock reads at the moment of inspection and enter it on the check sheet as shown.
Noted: 6:32:23
